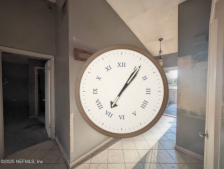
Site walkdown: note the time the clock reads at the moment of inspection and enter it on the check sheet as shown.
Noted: 7:06
